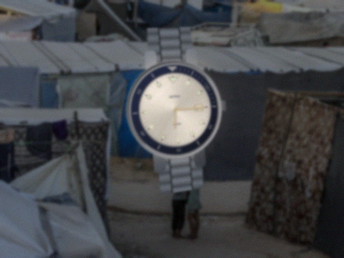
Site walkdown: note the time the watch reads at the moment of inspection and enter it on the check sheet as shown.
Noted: 6:15
